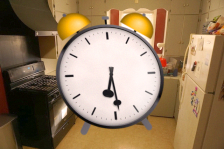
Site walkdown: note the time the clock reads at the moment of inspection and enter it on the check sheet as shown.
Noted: 6:29
